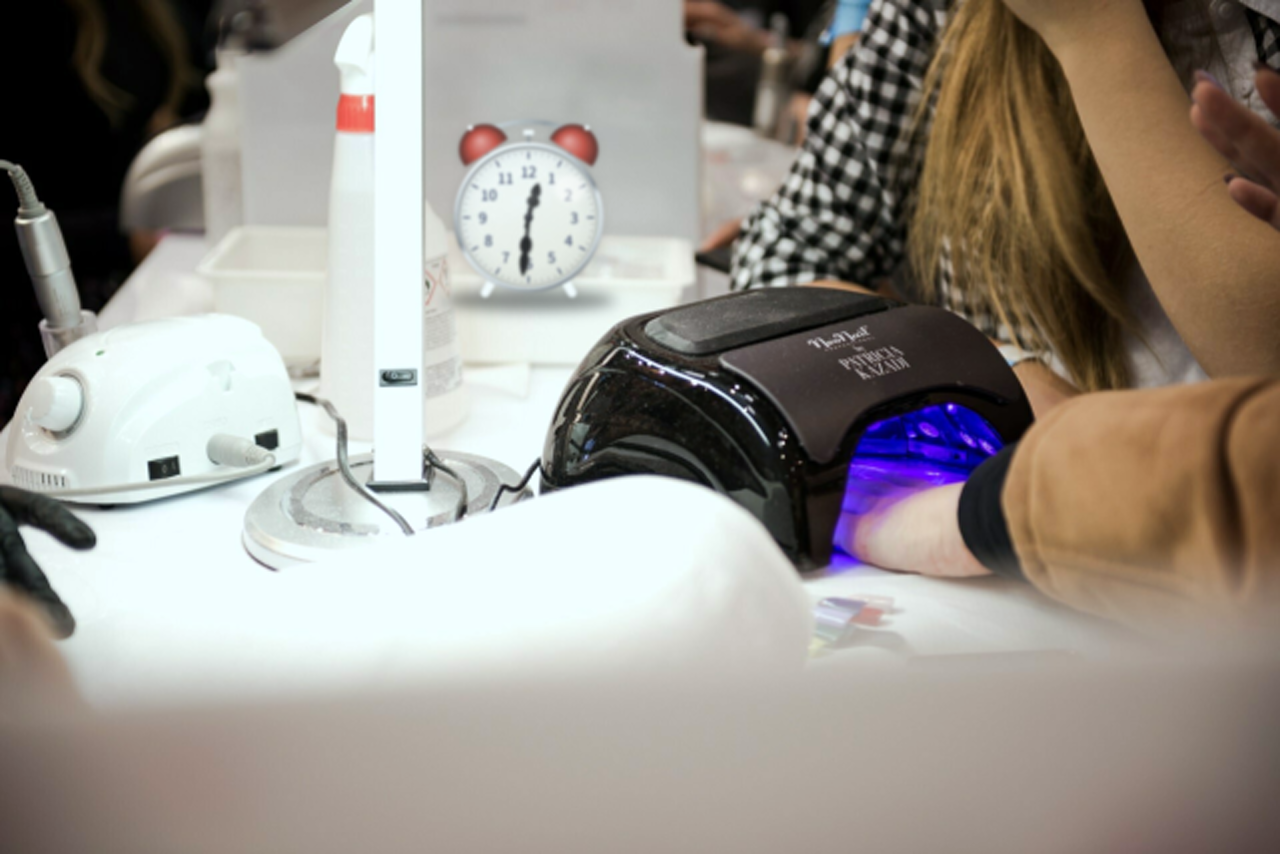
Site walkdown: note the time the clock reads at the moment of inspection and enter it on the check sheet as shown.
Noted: 12:31
